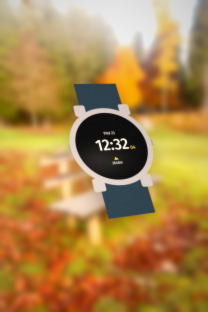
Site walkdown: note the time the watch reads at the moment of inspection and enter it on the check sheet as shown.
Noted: 12:32
